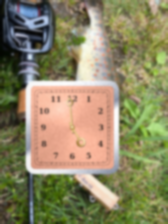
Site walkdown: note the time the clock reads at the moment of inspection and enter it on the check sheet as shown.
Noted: 4:59
